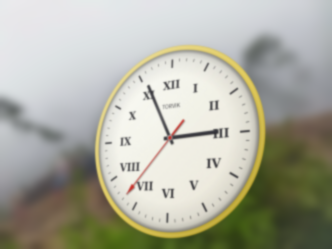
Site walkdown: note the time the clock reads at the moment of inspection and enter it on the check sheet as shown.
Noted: 2:55:37
